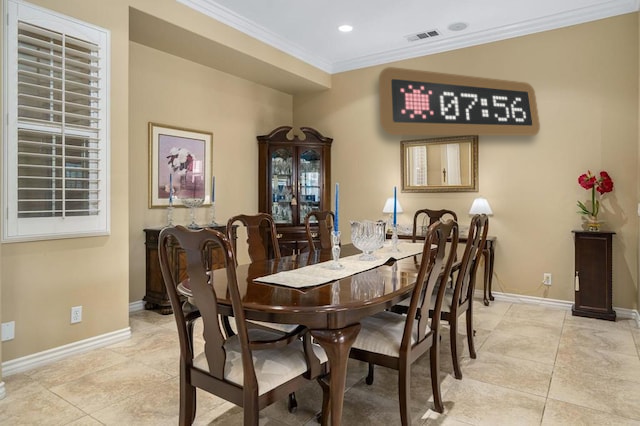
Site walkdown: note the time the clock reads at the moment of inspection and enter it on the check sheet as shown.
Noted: 7:56
